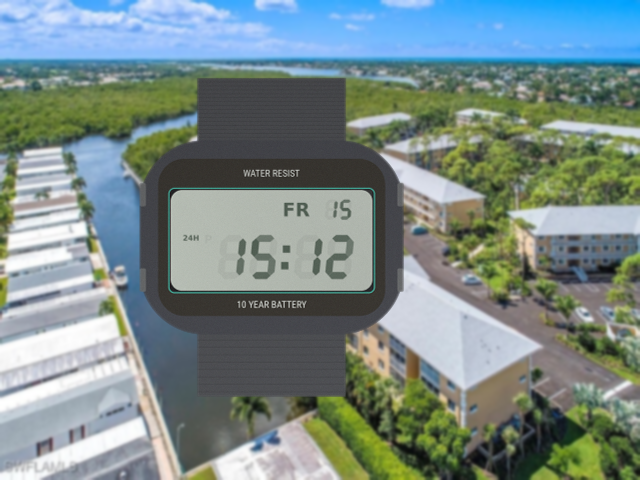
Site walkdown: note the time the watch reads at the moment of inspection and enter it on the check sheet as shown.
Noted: 15:12
